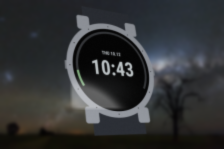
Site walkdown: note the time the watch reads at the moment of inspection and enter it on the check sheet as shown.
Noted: 10:43
